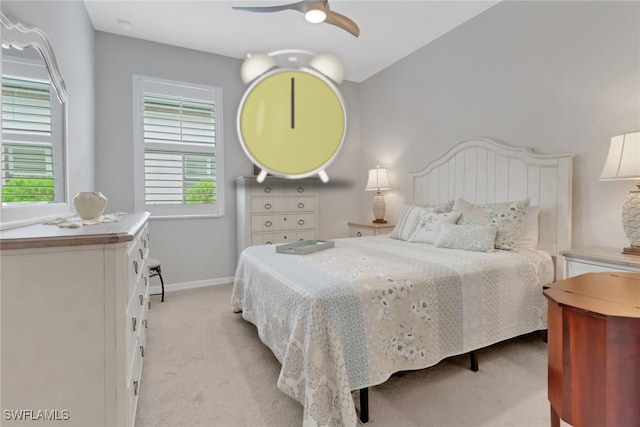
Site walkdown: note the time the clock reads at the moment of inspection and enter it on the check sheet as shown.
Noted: 12:00
